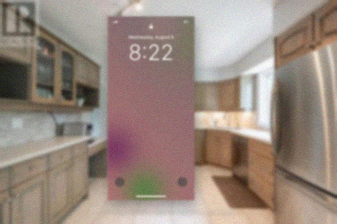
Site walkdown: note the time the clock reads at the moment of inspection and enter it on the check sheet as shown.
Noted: 8:22
